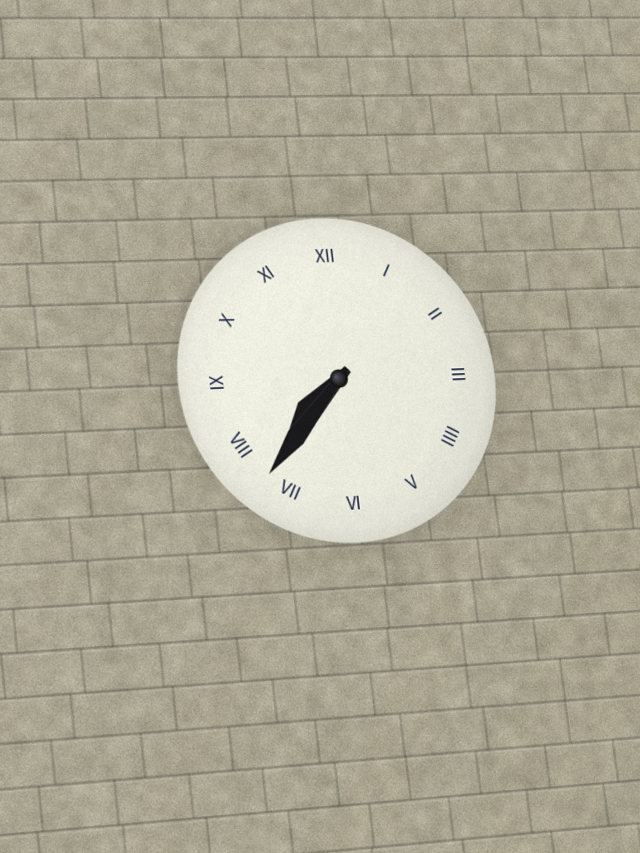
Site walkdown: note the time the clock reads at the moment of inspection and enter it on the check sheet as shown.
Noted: 7:37
